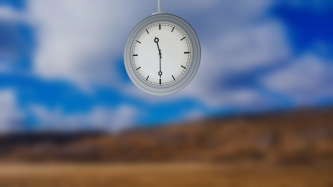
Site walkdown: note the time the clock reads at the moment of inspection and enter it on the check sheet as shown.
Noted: 11:30
